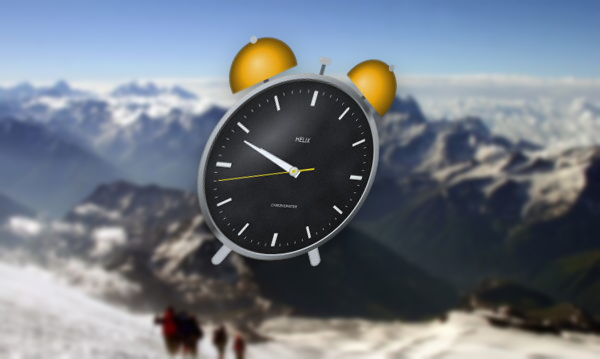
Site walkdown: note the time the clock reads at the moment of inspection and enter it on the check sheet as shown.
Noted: 9:48:43
